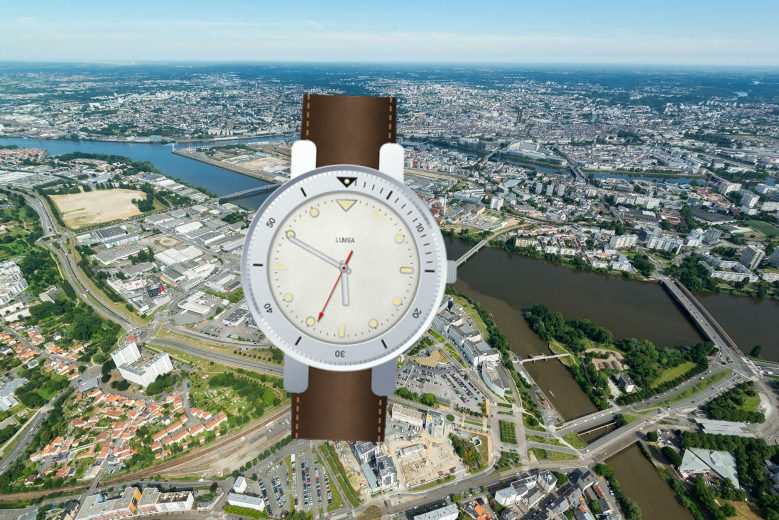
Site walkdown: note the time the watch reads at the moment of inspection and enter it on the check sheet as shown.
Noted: 5:49:34
